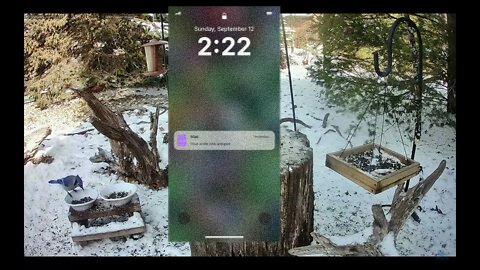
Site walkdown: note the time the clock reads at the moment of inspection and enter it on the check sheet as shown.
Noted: 2:22
